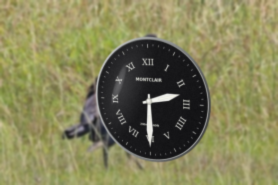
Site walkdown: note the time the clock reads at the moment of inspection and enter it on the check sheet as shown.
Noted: 2:30
